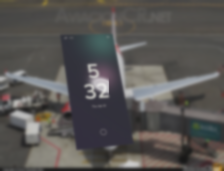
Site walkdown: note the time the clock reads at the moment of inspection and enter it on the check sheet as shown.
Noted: 5:32
